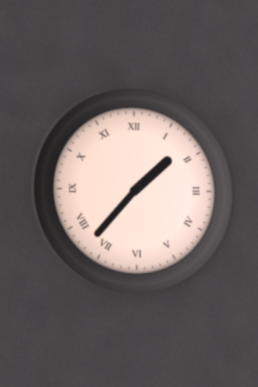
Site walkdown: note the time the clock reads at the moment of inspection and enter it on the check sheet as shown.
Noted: 1:37
